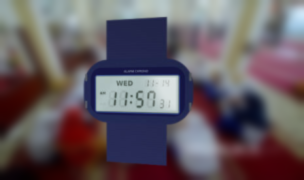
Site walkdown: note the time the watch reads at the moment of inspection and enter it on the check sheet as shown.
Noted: 11:57
